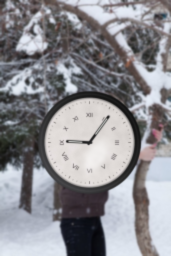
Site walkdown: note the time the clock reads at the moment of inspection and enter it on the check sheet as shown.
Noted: 9:06
